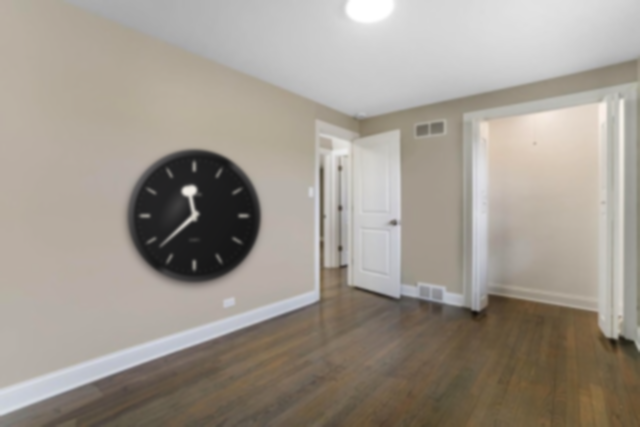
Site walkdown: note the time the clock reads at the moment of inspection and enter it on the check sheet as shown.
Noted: 11:38
